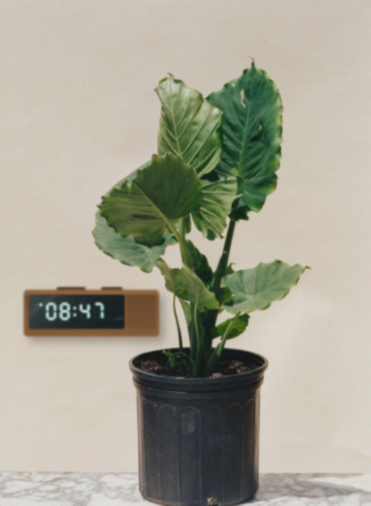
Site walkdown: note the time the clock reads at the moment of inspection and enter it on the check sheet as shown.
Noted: 8:47
